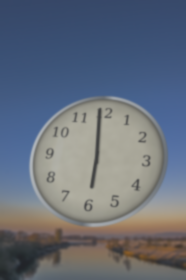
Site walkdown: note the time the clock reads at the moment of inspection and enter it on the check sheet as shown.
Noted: 5:59
